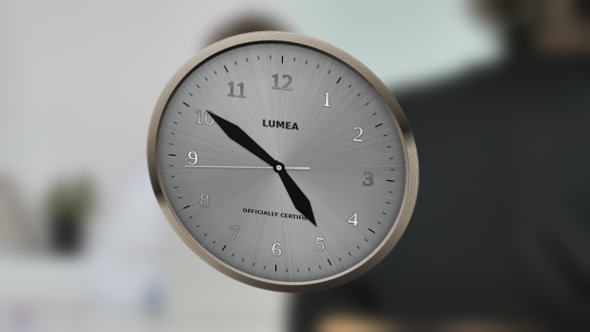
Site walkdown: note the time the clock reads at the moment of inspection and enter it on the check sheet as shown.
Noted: 4:50:44
